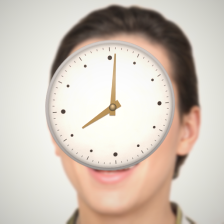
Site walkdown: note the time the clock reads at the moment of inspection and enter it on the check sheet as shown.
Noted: 8:01
